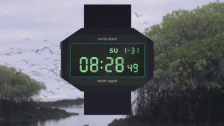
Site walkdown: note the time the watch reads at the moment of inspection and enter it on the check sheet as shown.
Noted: 8:28:49
